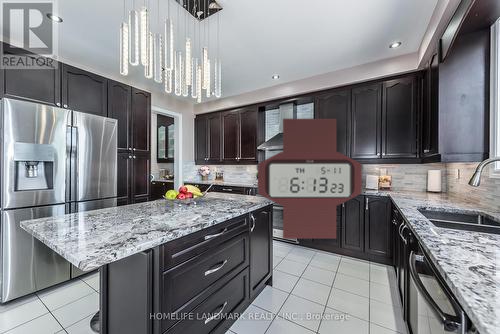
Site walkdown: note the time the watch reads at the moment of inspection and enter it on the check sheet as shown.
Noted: 6:13:23
